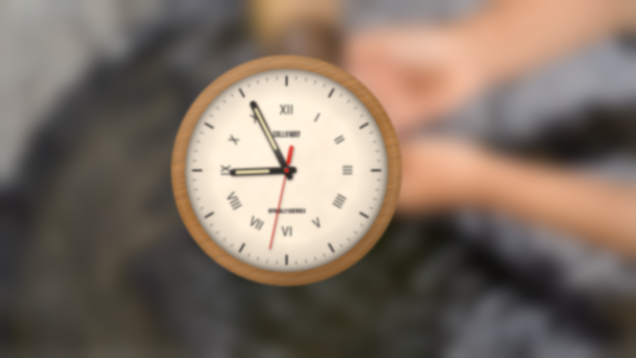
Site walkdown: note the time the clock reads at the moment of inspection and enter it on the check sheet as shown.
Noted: 8:55:32
